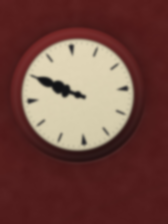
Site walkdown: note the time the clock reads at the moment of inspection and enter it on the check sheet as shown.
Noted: 9:50
